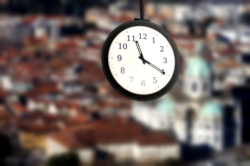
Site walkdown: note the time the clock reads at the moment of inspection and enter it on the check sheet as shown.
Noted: 11:20
